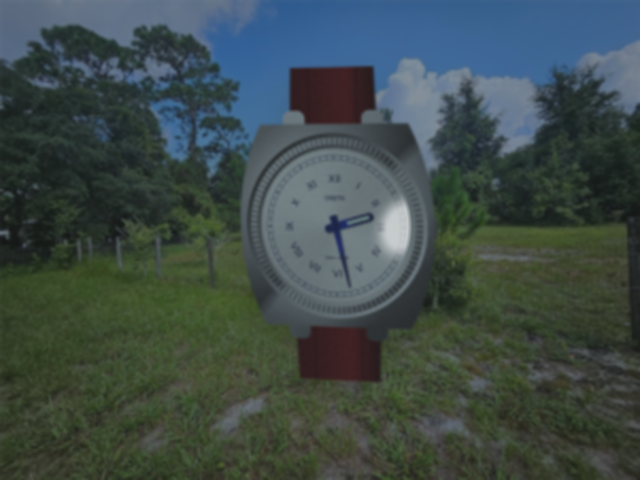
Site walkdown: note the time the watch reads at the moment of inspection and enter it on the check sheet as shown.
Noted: 2:28
